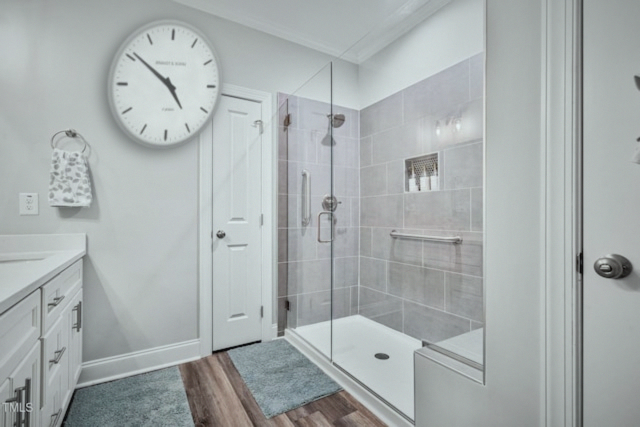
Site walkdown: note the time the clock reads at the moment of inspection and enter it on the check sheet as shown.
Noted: 4:51
